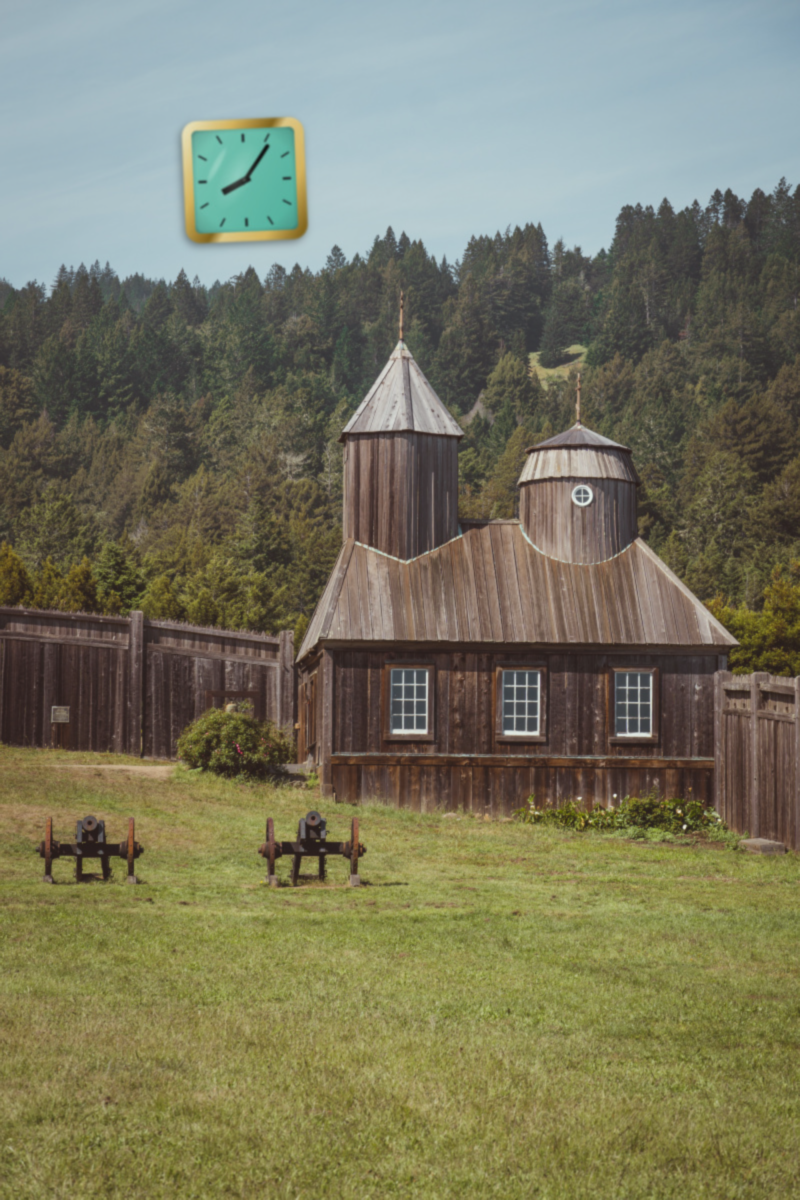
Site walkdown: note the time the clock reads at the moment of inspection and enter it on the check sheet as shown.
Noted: 8:06
